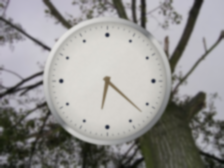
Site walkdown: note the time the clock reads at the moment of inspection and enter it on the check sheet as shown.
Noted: 6:22
